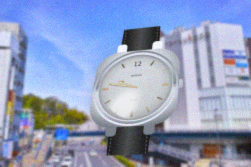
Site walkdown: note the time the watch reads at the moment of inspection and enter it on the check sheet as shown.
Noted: 9:47
